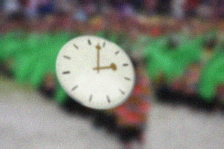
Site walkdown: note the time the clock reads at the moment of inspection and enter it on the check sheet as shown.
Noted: 3:03
